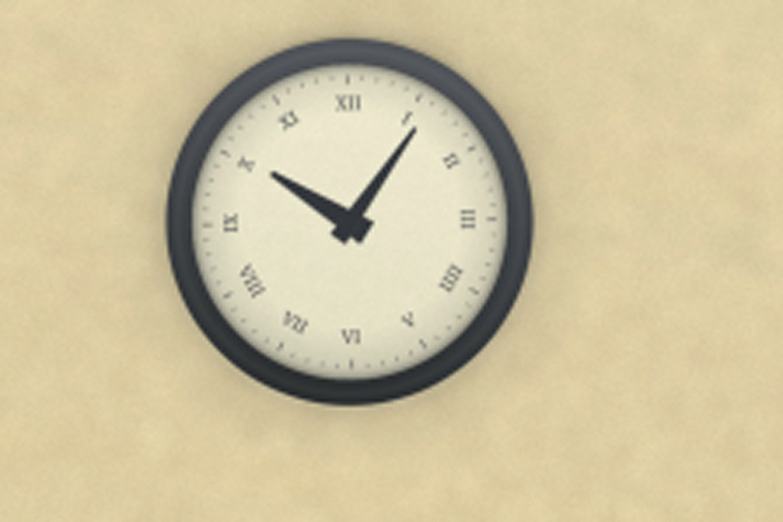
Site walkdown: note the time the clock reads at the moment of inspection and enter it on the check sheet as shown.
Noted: 10:06
